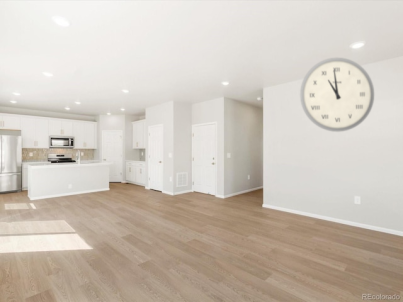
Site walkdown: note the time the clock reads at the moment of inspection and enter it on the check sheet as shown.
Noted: 10:59
